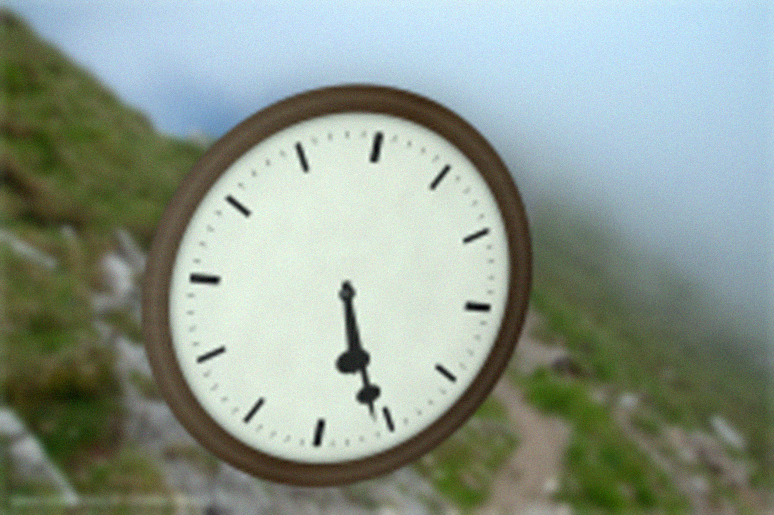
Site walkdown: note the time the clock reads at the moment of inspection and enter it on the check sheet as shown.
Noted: 5:26
